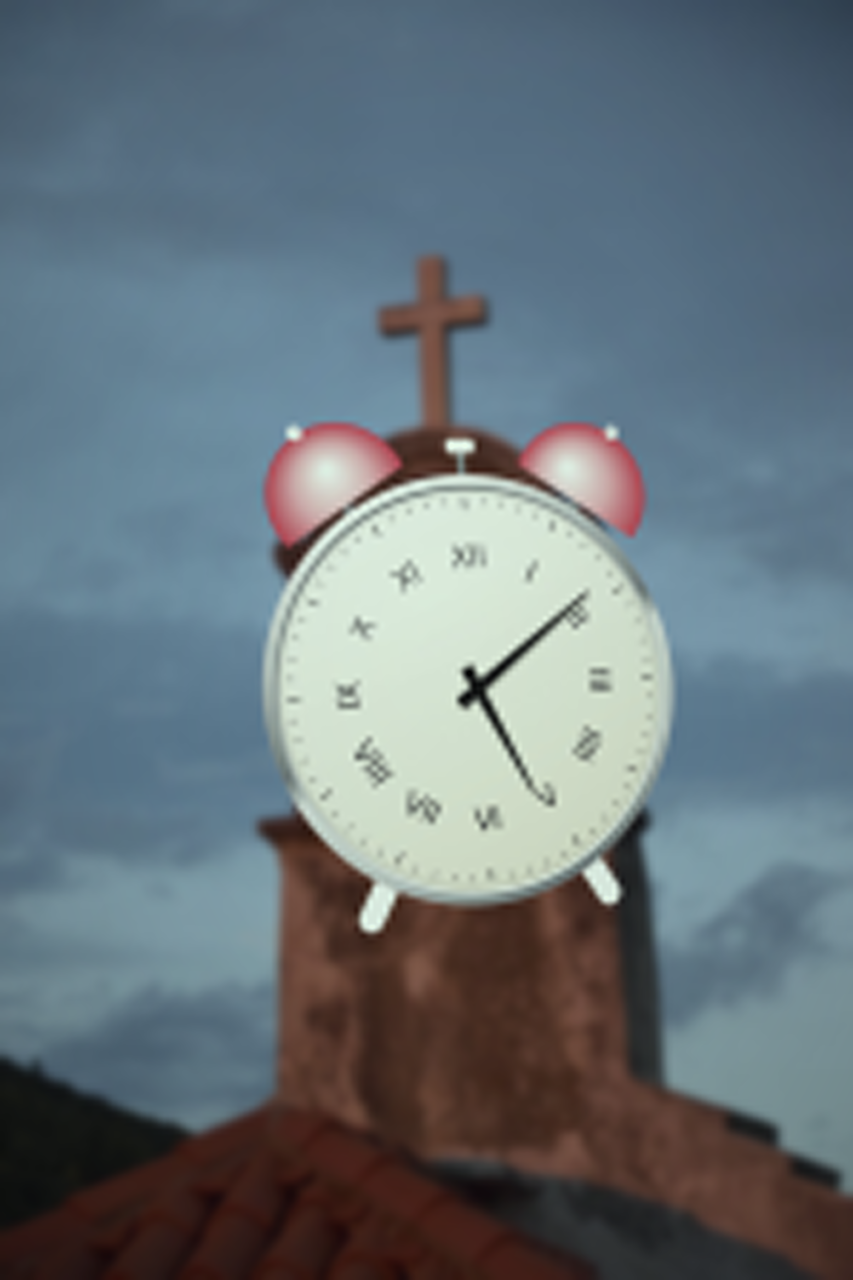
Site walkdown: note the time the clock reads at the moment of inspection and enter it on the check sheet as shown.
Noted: 5:09
